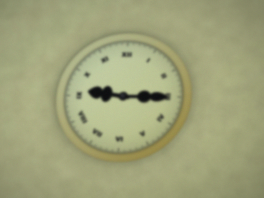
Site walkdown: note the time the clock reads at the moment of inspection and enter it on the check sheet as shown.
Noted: 9:15
